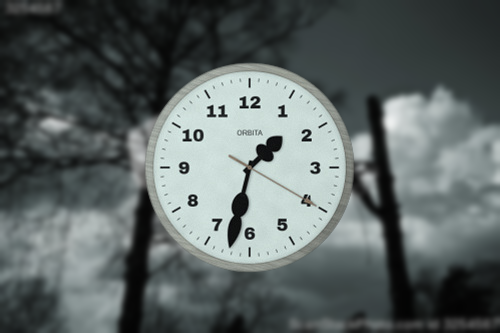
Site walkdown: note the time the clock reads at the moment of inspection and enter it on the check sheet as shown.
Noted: 1:32:20
